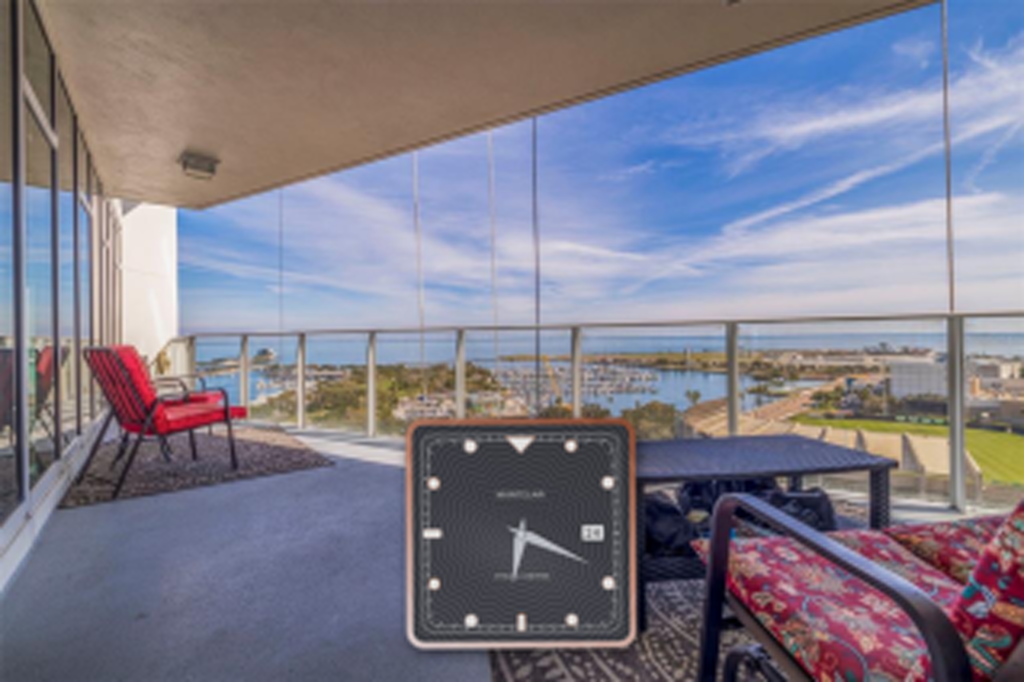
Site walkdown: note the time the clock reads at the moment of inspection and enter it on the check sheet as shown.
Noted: 6:19
